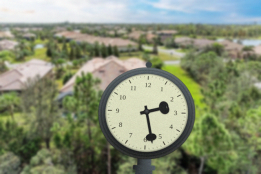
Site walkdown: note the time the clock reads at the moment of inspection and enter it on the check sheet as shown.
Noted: 2:28
